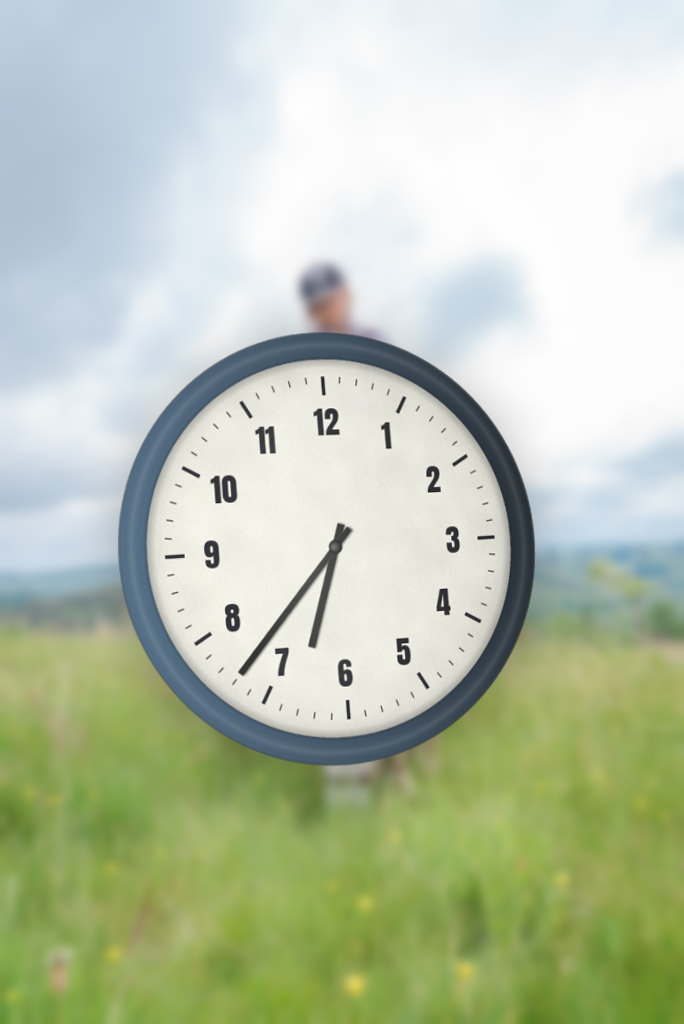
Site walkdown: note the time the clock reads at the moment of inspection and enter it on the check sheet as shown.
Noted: 6:37
